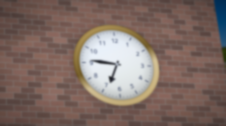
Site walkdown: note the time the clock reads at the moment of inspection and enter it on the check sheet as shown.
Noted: 6:46
